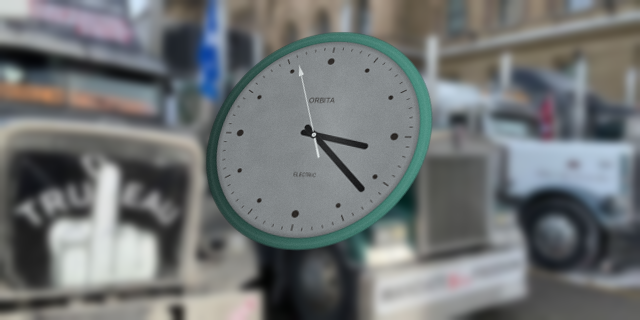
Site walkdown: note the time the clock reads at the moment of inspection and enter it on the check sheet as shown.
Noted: 3:21:56
